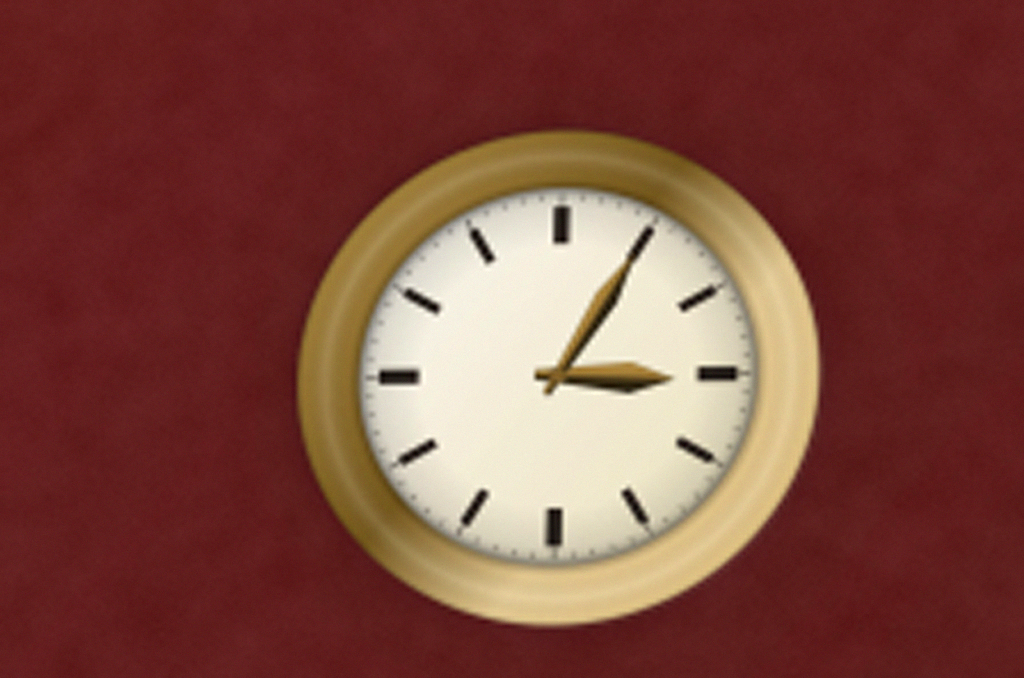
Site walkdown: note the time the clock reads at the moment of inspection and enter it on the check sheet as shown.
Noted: 3:05
